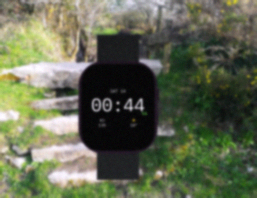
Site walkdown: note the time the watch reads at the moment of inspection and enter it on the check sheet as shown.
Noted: 0:44
